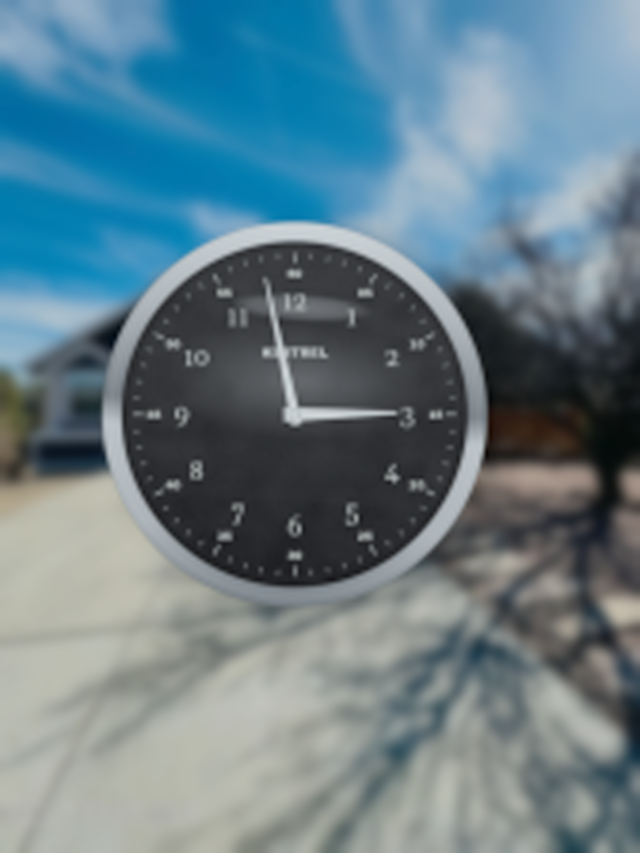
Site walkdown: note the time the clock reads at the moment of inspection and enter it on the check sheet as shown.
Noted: 2:58
